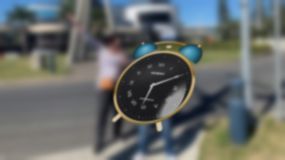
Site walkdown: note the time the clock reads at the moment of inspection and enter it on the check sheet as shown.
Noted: 6:10
